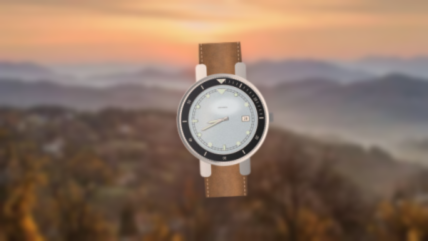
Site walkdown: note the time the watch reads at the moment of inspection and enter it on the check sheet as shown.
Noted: 8:41
